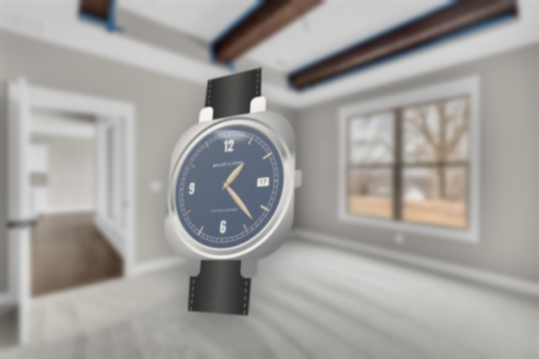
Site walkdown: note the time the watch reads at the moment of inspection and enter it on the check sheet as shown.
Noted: 1:23
